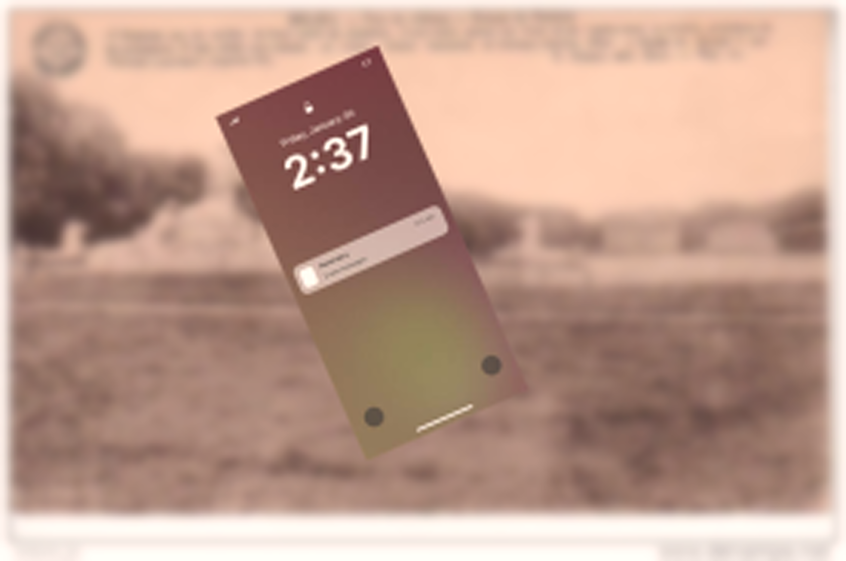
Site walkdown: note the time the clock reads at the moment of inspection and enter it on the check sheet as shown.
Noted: 2:37
